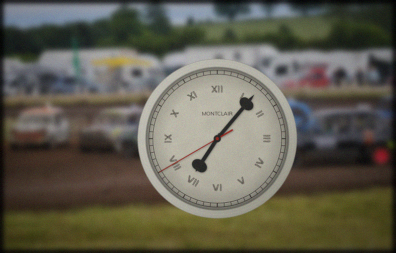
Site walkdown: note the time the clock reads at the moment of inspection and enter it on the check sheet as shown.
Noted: 7:06:40
